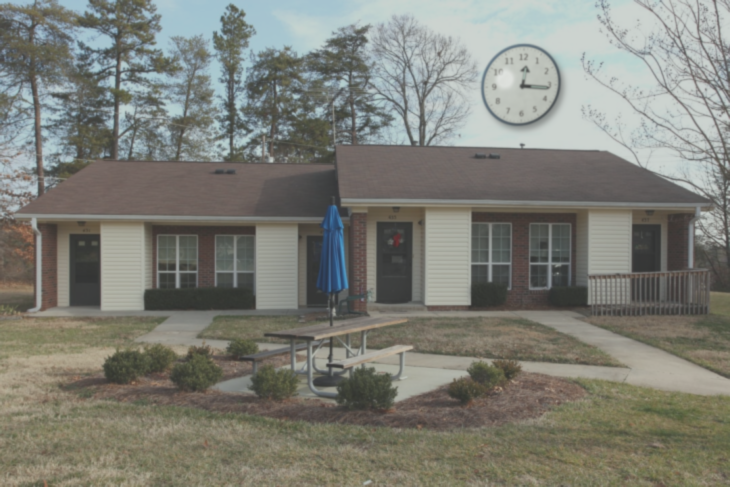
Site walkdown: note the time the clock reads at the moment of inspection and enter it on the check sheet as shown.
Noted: 12:16
